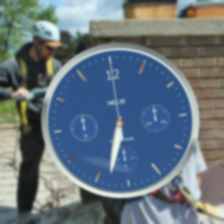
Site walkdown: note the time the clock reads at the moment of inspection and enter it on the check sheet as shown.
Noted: 6:33
